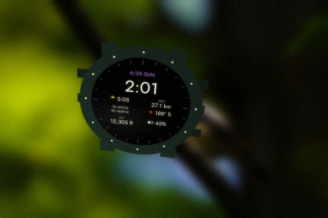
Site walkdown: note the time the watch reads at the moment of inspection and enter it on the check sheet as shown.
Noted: 2:01
